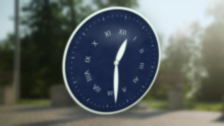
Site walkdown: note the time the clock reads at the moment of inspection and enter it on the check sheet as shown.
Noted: 12:28
